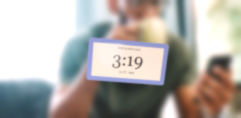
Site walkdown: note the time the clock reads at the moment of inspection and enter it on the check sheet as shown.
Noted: 3:19
